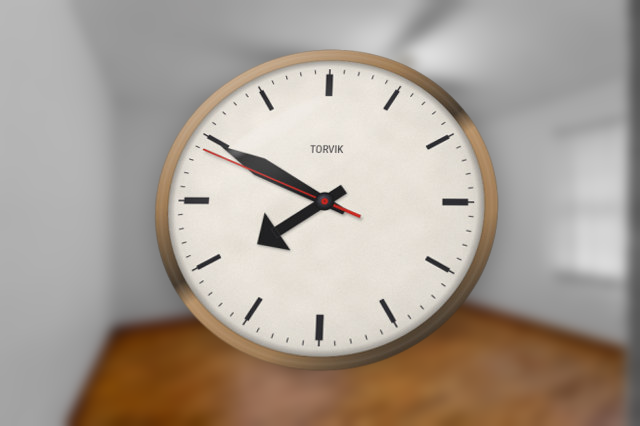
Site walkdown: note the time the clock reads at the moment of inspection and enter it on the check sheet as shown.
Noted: 7:49:49
